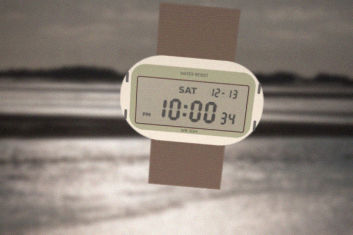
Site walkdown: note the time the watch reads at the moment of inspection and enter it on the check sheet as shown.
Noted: 10:00:34
